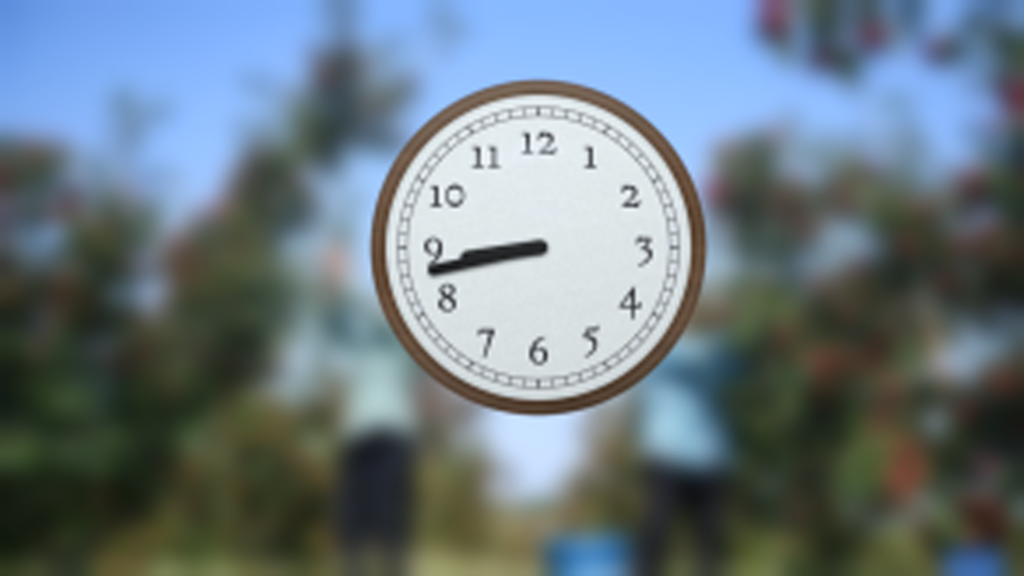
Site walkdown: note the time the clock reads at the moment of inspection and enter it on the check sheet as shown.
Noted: 8:43
